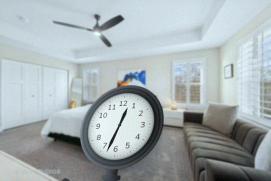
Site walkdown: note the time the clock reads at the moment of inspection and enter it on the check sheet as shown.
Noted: 12:33
